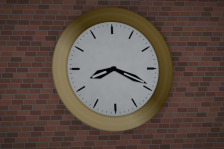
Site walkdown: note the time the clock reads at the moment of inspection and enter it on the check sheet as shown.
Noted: 8:19
